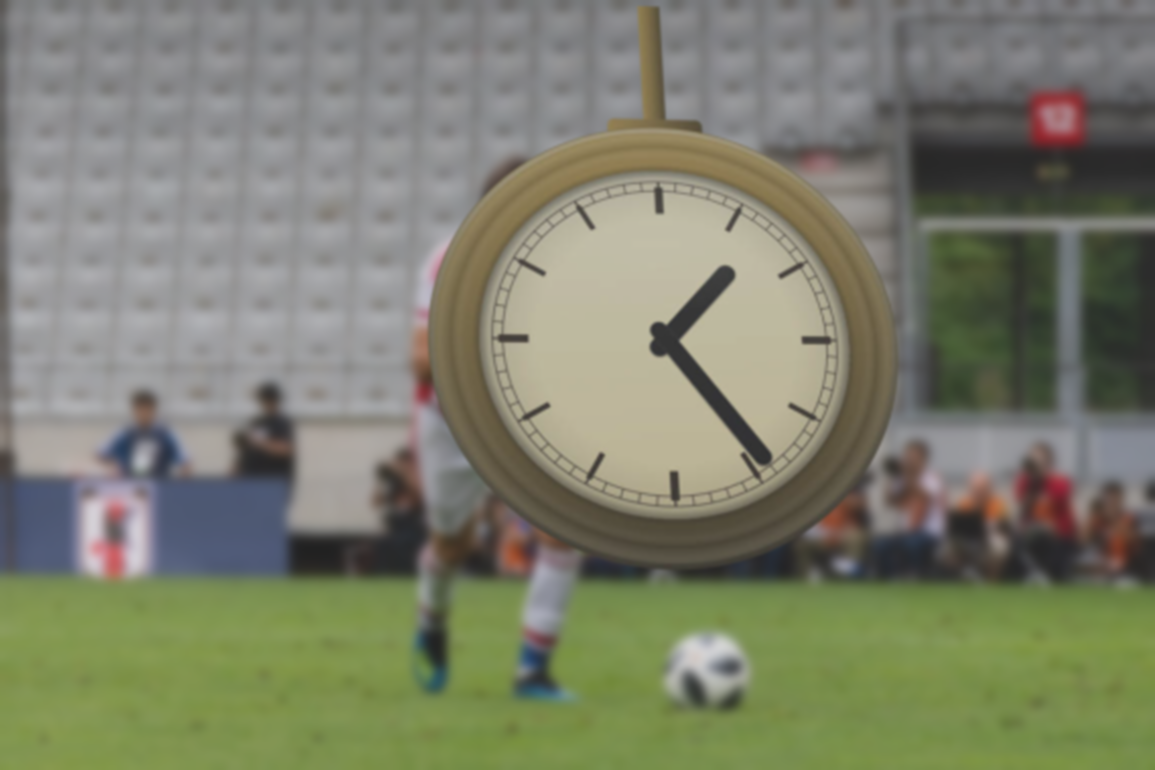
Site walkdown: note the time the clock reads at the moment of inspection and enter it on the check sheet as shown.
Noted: 1:24
